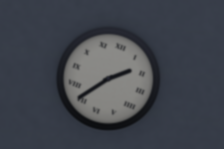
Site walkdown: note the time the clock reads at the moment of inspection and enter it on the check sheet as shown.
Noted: 1:36
